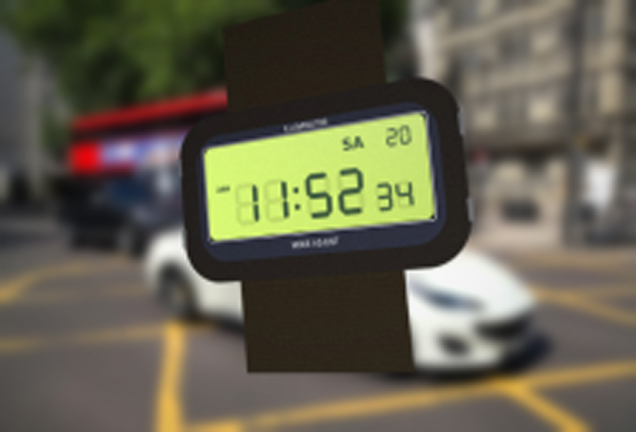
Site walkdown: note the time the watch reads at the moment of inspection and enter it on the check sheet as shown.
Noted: 11:52:34
